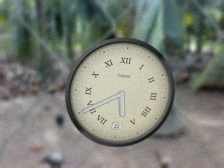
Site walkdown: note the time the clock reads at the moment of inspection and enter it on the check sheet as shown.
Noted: 5:40
